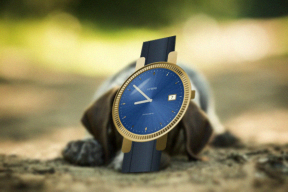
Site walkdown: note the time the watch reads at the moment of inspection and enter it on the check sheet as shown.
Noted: 8:52
